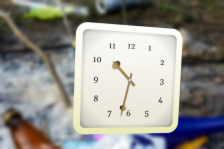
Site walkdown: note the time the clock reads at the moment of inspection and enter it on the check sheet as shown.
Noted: 10:32
